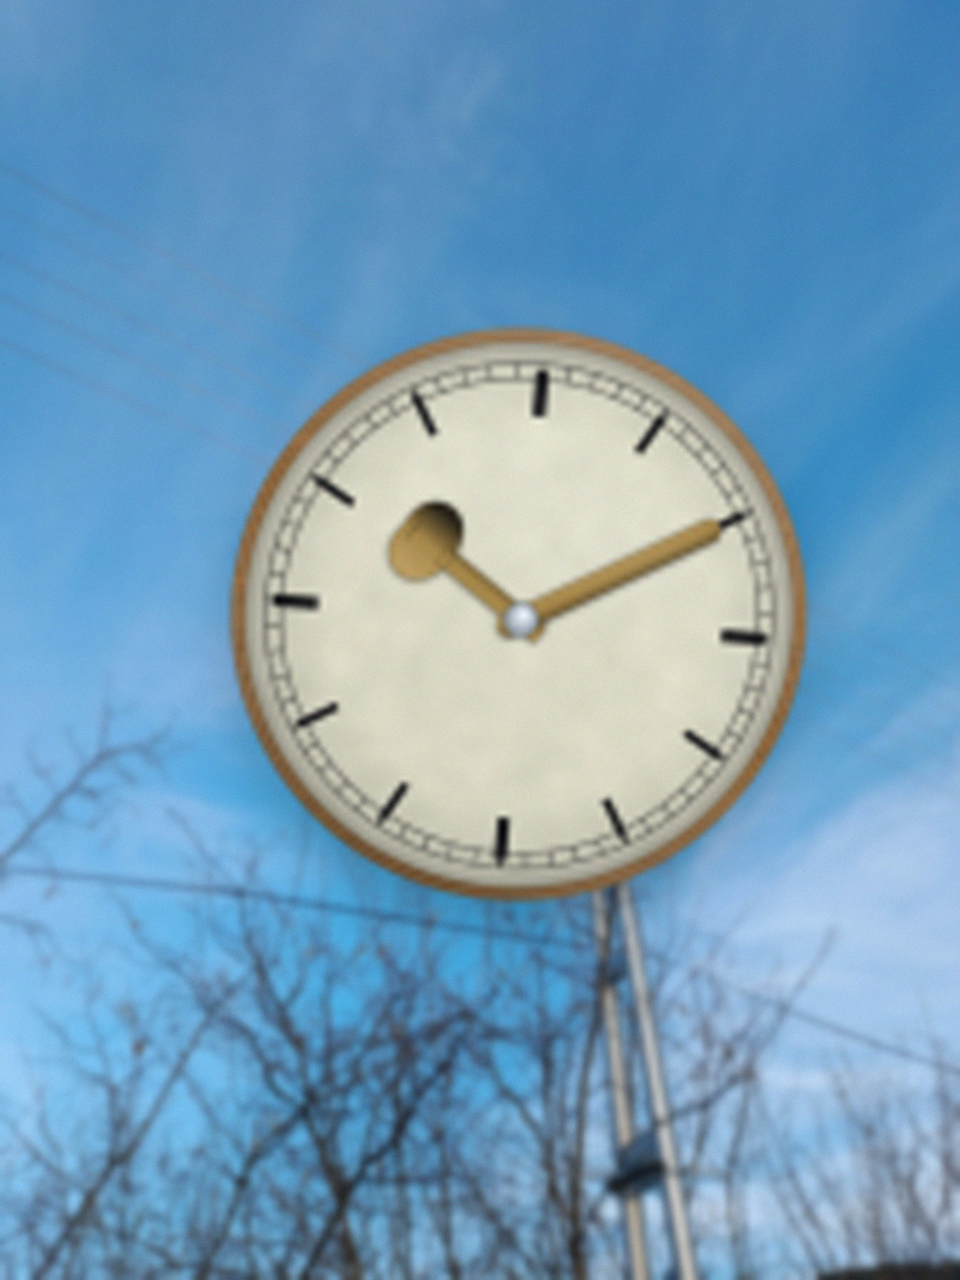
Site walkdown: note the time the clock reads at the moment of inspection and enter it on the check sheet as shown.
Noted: 10:10
